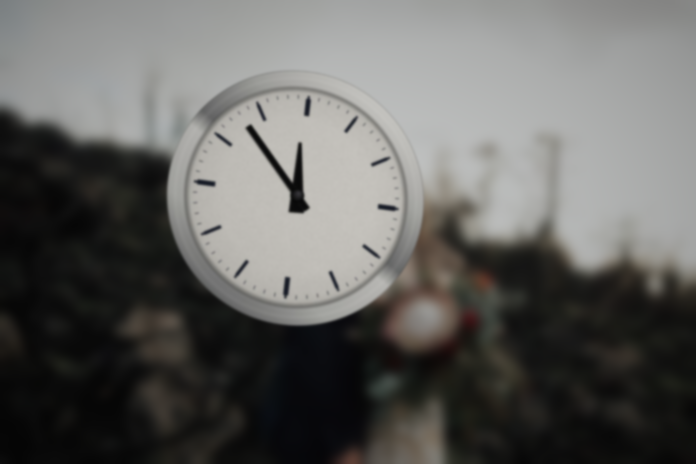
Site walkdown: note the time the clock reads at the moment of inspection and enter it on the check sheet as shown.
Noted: 11:53
